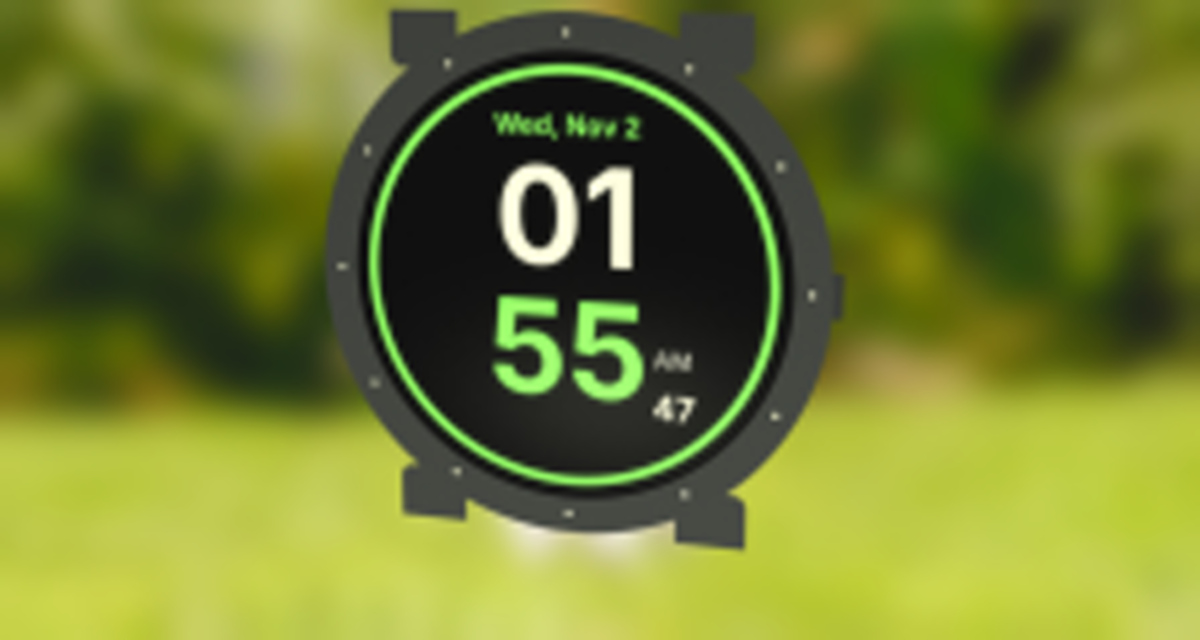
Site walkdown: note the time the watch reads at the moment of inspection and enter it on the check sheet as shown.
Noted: 1:55
